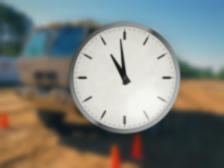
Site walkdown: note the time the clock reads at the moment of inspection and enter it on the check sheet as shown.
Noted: 10:59
